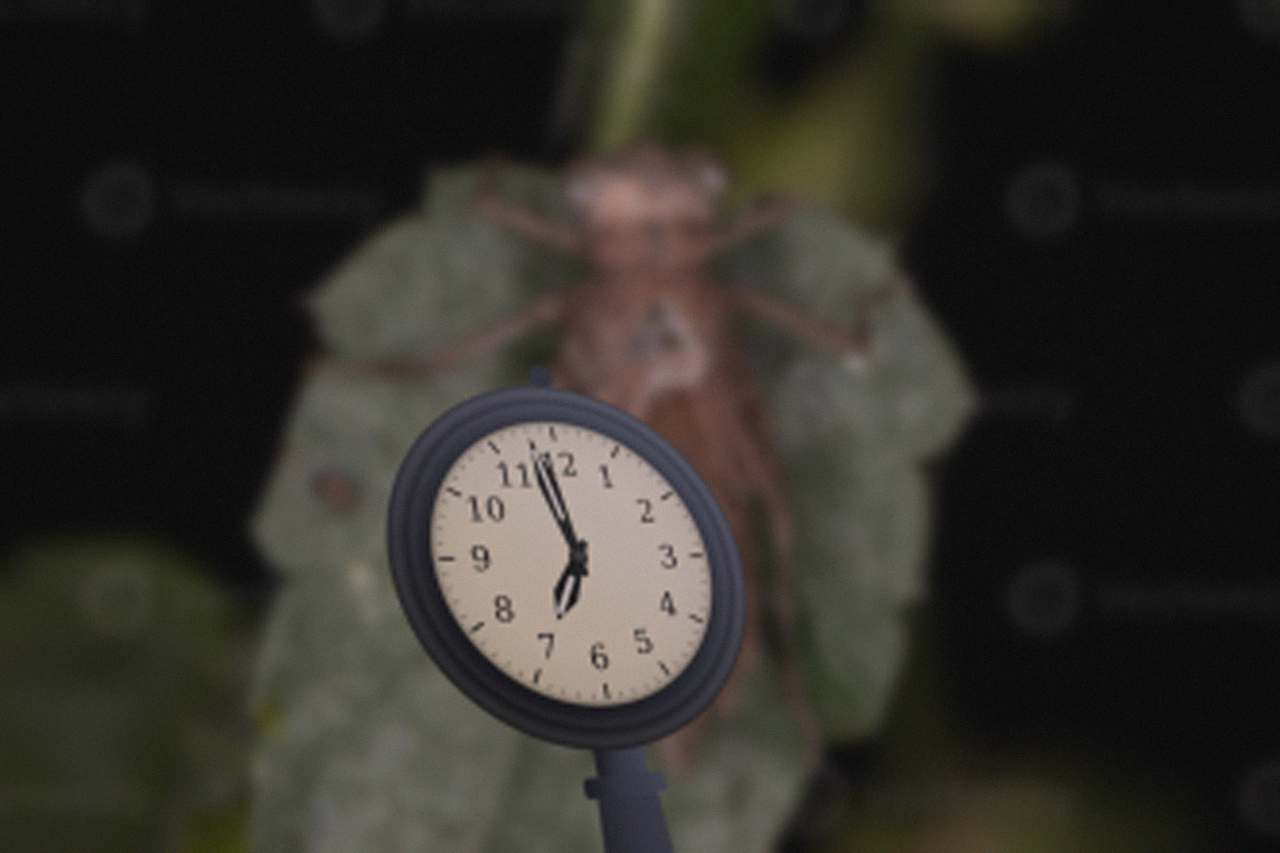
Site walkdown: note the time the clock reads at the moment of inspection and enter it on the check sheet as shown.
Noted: 6:58
